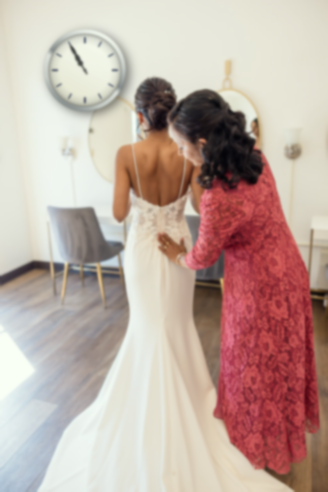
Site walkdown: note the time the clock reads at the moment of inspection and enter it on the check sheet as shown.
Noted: 10:55
